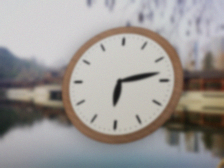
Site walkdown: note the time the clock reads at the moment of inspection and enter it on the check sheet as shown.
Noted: 6:13
